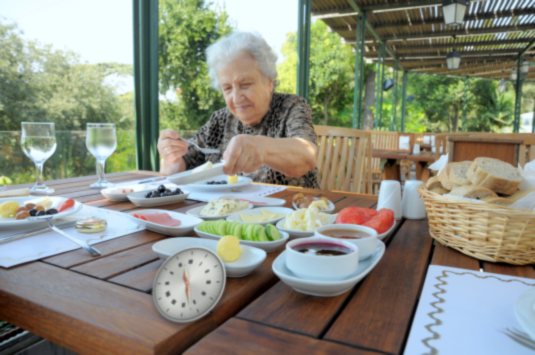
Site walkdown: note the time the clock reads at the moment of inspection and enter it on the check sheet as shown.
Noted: 11:27
